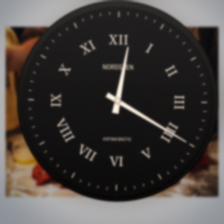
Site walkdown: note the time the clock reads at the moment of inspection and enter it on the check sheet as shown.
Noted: 12:20
